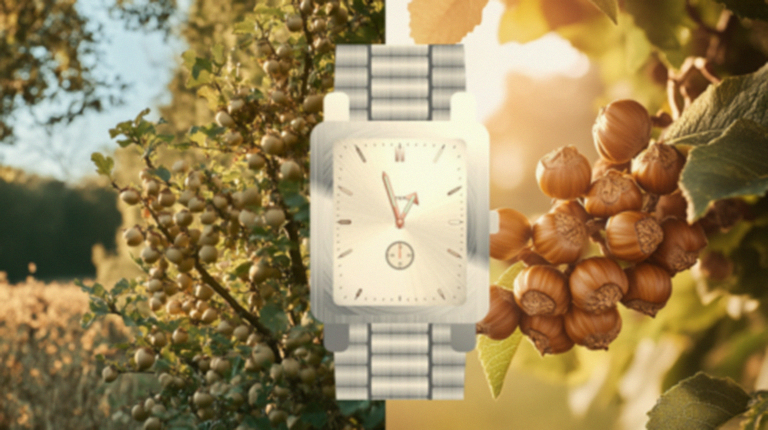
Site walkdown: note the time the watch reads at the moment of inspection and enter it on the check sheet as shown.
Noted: 12:57
